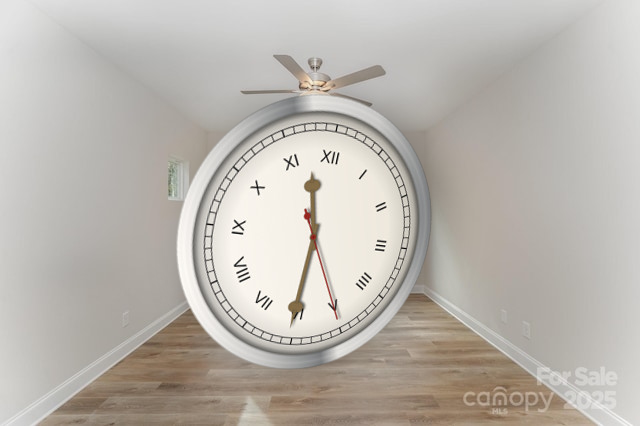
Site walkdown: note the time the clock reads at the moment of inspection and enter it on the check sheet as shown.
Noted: 11:30:25
